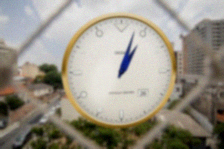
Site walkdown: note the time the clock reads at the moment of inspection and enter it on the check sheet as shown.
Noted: 1:03
